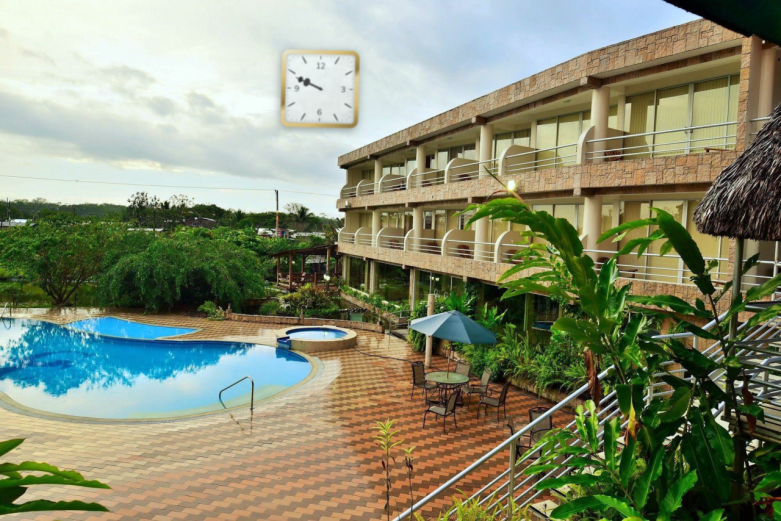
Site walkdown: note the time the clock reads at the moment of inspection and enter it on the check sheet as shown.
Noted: 9:49
